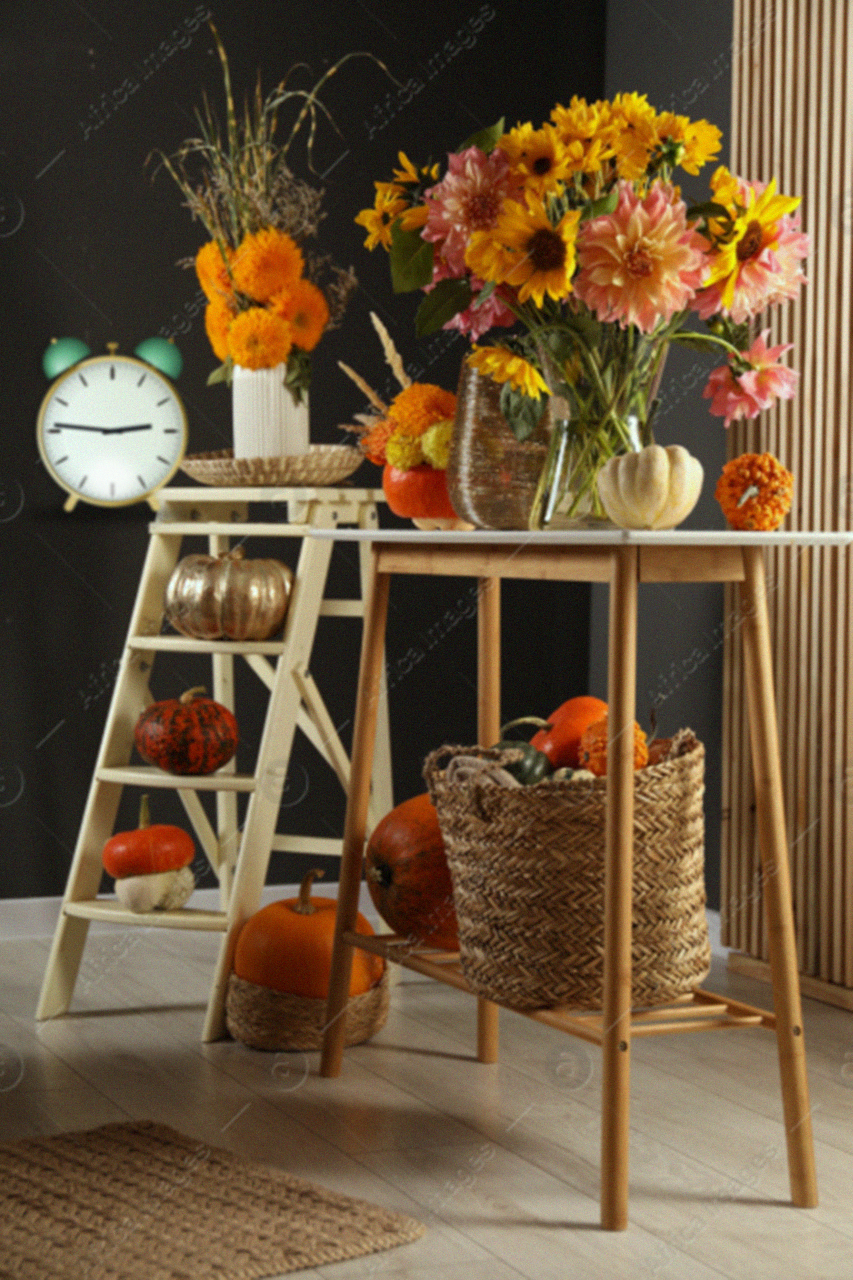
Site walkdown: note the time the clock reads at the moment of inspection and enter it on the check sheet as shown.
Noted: 2:46
